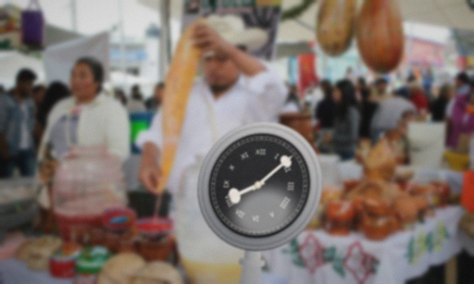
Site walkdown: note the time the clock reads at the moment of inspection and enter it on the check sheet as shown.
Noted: 8:08
